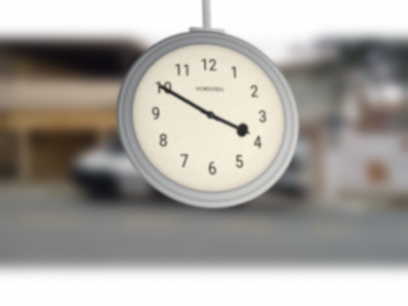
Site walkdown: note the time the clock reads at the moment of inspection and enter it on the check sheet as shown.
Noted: 3:50
